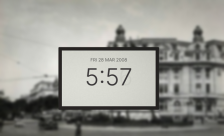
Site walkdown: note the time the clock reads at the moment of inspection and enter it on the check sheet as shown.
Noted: 5:57
